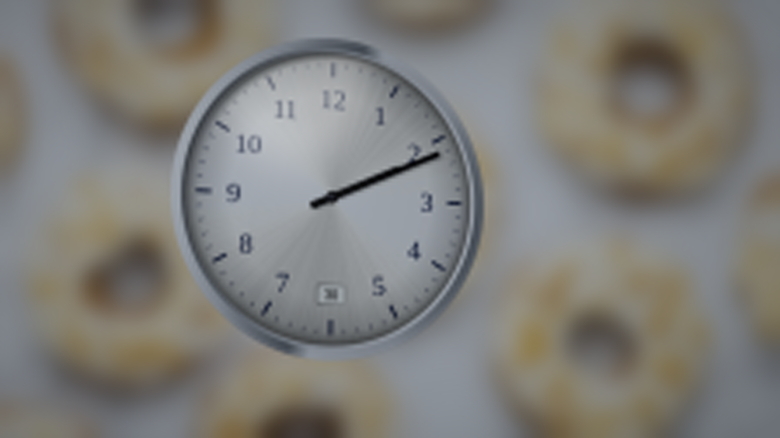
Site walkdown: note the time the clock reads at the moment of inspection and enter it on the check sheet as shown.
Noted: 2:11
